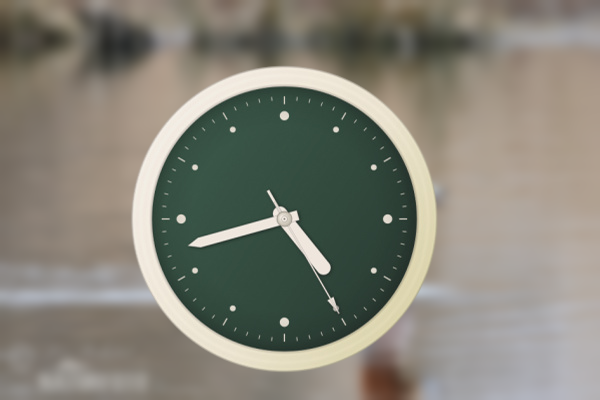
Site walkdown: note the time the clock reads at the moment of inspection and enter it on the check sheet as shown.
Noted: 4:42:25
